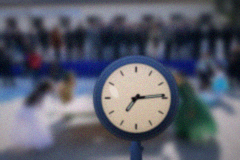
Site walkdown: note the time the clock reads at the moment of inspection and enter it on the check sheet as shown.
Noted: 7:14
